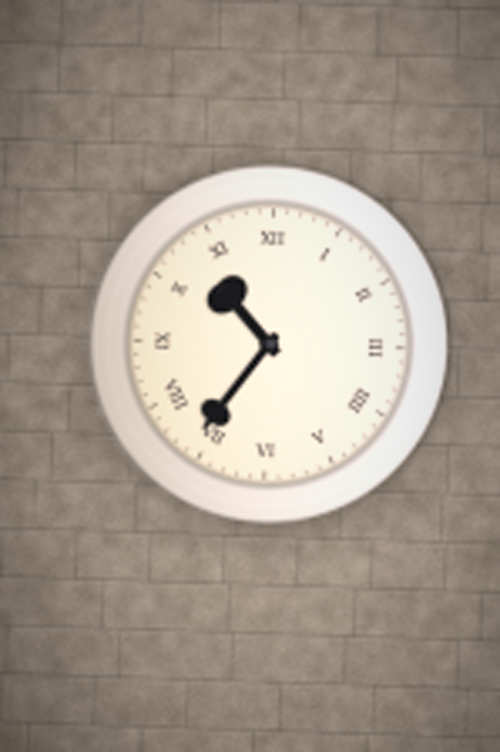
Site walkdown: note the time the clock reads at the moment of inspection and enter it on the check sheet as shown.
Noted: 10:36
